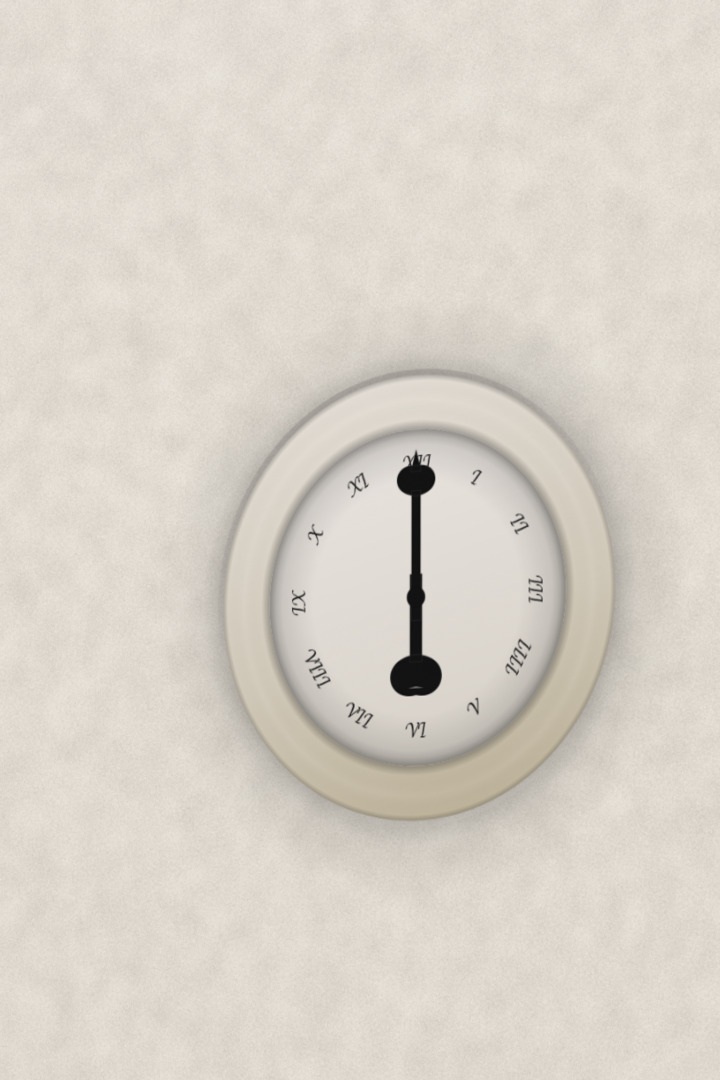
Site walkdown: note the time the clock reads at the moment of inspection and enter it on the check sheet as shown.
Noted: 6:00
